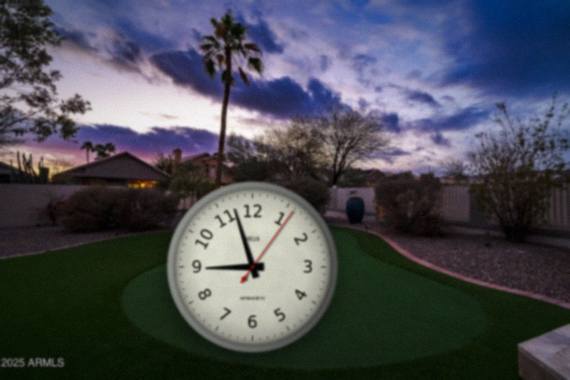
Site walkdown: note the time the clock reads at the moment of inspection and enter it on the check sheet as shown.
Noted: 8:57:06
